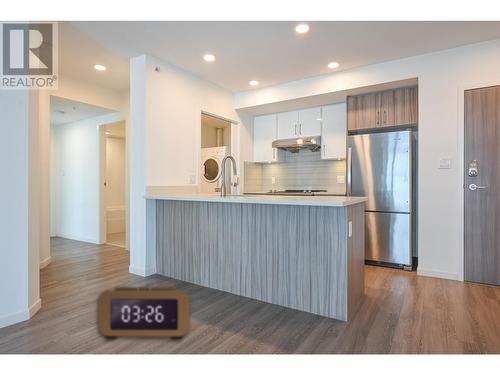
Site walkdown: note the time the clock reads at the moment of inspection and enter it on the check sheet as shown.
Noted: 3:26
